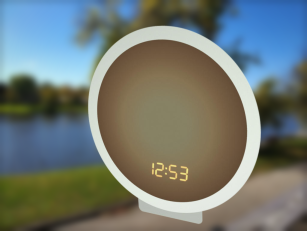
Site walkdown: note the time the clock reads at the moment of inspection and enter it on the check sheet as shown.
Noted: 12:53
